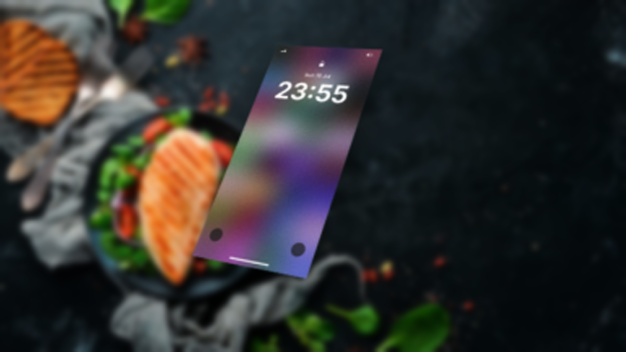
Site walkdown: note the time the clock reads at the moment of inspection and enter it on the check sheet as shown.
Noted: 23:55
